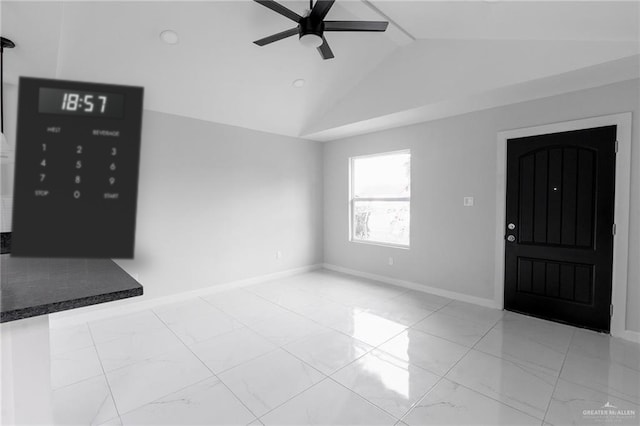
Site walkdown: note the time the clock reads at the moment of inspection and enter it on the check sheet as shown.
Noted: 18:57
